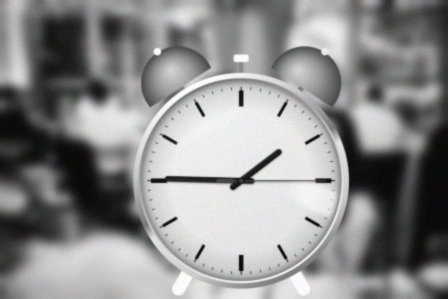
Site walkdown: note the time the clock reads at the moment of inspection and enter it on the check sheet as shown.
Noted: 1:45:15
